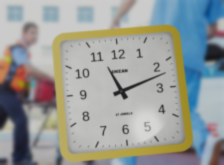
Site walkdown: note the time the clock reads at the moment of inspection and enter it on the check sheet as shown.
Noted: 11:12
